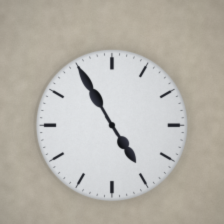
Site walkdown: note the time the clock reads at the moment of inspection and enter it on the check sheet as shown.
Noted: 4:55
